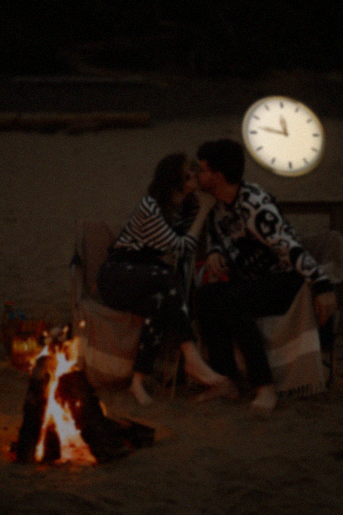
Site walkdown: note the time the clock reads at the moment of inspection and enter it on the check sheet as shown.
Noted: 11:47
